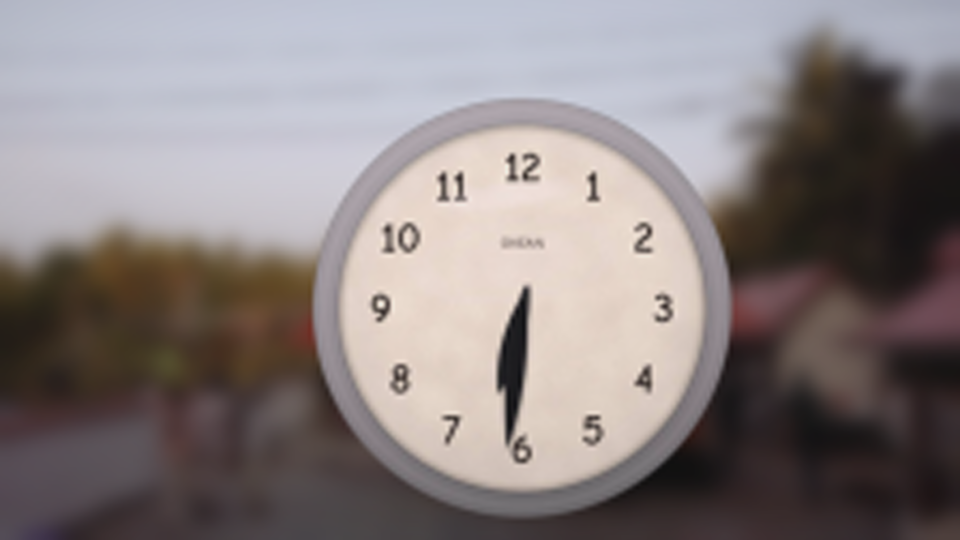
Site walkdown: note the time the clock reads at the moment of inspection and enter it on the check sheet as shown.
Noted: 6:31
